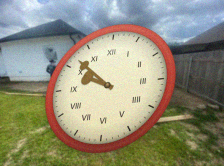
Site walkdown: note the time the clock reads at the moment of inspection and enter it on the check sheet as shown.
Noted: 9:52
